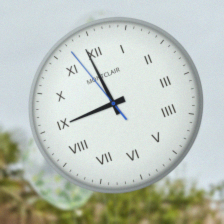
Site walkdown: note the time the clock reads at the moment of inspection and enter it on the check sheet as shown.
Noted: 8:58:57
